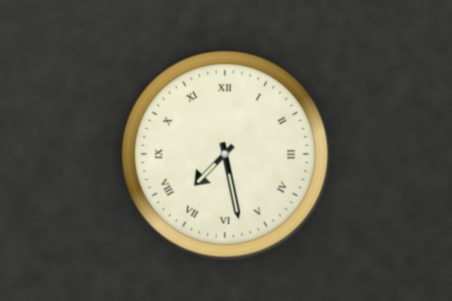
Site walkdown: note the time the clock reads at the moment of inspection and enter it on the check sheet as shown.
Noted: 7:28
